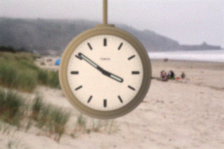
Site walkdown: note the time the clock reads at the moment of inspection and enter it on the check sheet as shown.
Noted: 3:51
